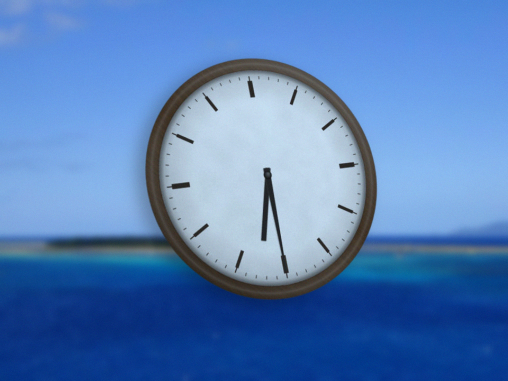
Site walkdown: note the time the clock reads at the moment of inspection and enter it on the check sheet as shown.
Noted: 6:30
